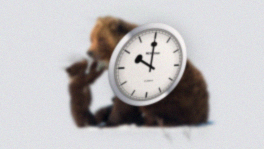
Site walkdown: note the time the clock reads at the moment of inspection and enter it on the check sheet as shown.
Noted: 10:00
